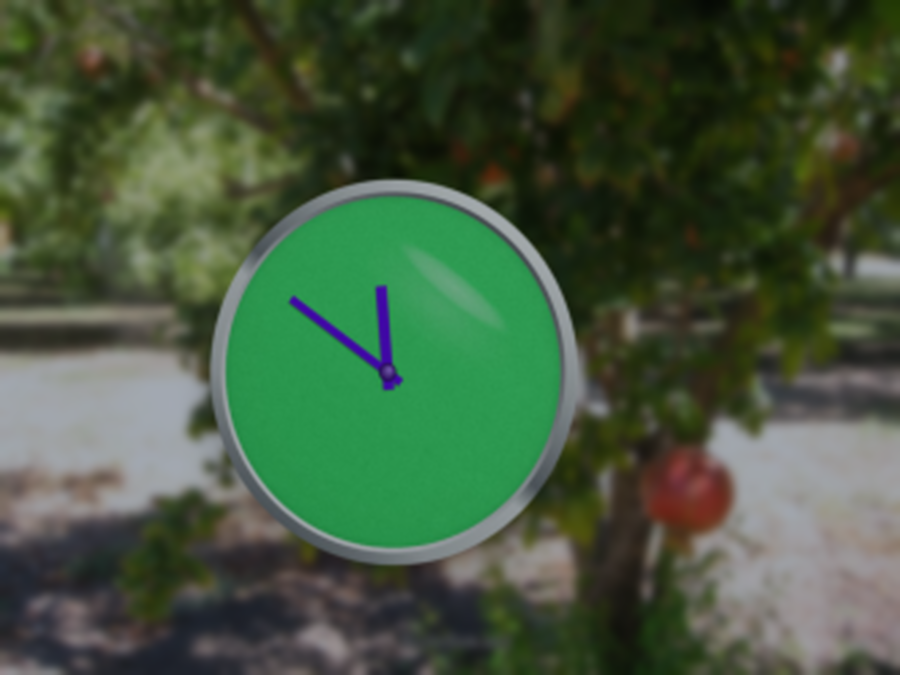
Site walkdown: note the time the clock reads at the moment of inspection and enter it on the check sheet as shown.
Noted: 11:51
